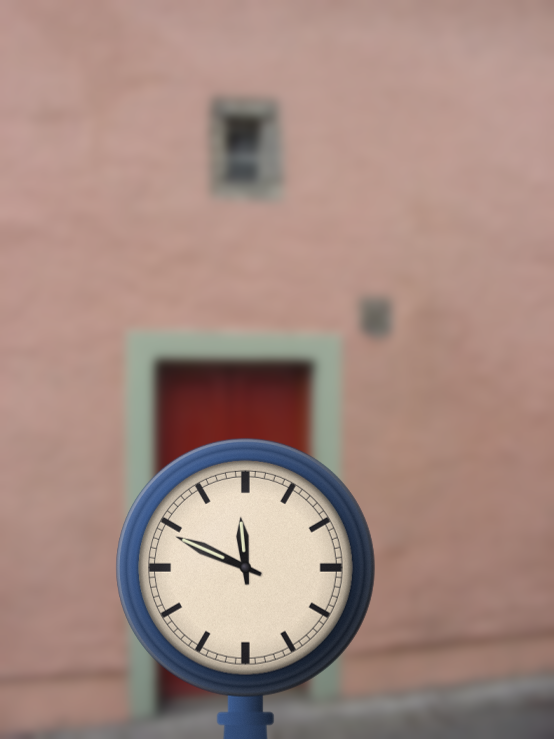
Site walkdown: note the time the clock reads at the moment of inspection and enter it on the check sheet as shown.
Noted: 11:49
